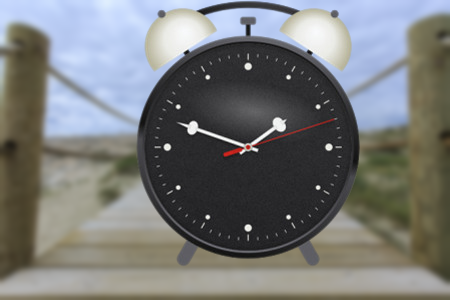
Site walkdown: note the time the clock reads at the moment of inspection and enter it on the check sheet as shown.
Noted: 1:48:12
